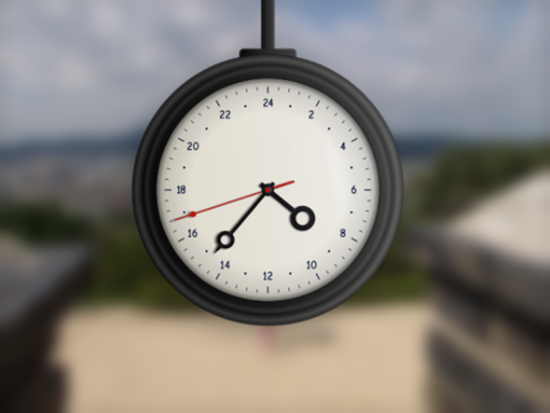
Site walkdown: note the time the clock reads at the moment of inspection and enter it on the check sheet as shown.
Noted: 8:36:42
